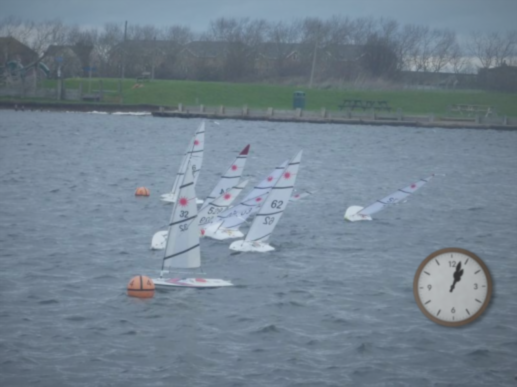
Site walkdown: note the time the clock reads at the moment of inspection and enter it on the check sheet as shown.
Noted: 1:03
